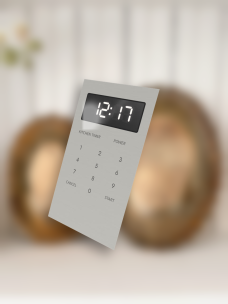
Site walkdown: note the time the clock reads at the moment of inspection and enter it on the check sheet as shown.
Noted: 12:17
